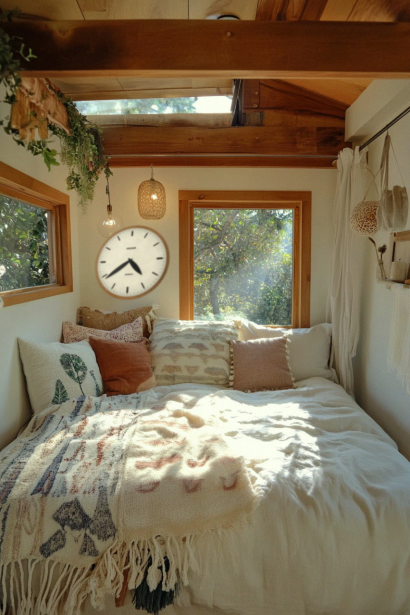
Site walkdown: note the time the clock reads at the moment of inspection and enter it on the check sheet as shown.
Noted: 4:39
